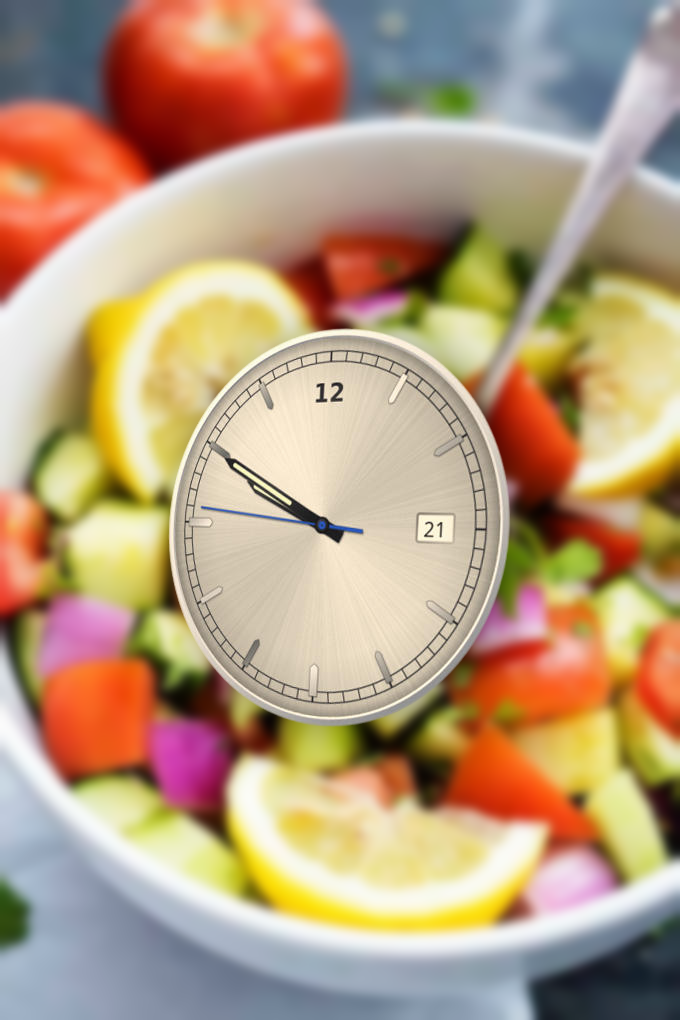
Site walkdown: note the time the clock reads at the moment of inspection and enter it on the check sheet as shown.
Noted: 9:49:46
